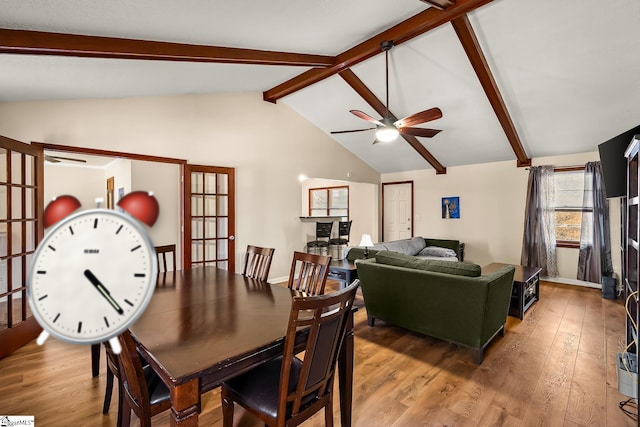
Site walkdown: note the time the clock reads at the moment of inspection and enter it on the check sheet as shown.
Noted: 4:22
